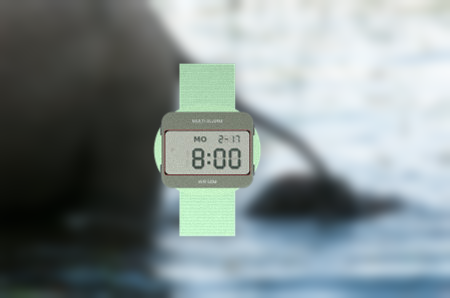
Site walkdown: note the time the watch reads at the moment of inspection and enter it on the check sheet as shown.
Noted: 8:00
